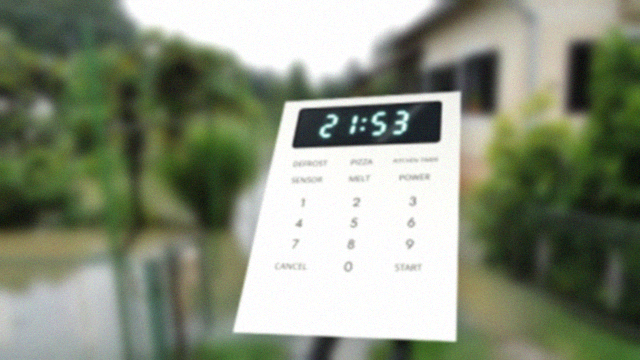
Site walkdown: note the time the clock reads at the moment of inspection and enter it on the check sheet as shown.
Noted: 21:53
